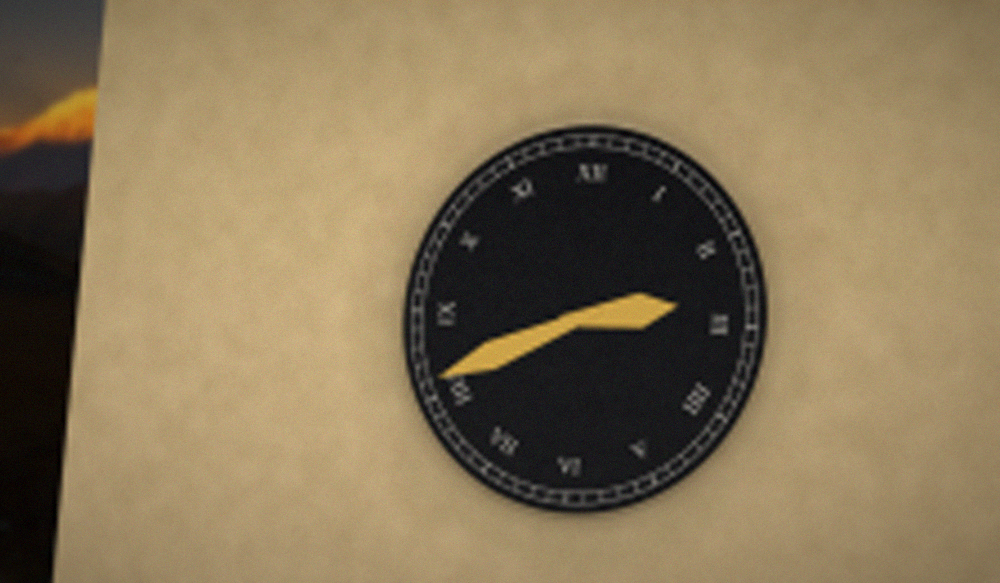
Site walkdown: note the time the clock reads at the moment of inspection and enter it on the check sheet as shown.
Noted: 2:41
